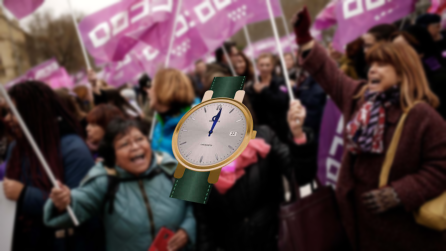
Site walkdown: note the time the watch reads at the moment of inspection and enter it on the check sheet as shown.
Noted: 12:01
